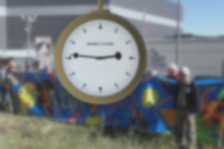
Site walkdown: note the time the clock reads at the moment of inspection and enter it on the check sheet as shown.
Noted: 2:46
